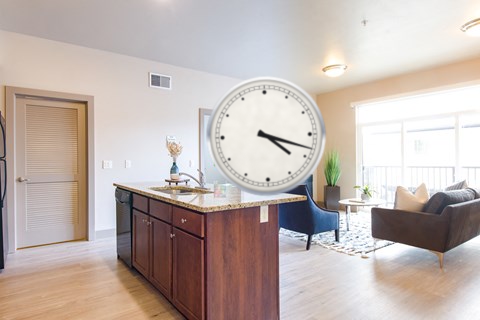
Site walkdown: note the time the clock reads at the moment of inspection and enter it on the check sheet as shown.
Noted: 4:18
